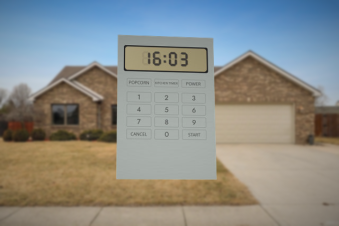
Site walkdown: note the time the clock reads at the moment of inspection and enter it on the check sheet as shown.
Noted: 16:03
